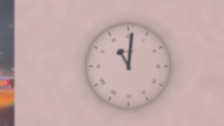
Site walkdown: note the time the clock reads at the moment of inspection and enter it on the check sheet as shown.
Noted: 11:01
